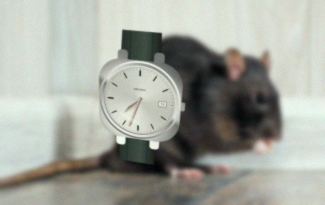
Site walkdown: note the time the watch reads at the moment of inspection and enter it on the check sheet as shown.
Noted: 7:33
